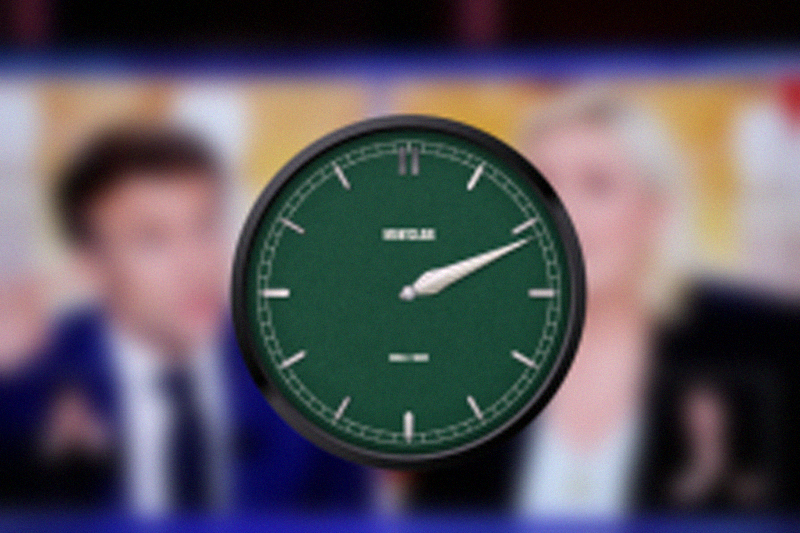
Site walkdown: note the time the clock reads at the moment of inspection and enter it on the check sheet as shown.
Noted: 2:11
